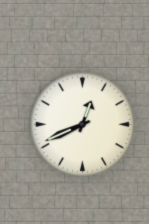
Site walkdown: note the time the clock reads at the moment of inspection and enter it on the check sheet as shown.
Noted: 12:41
